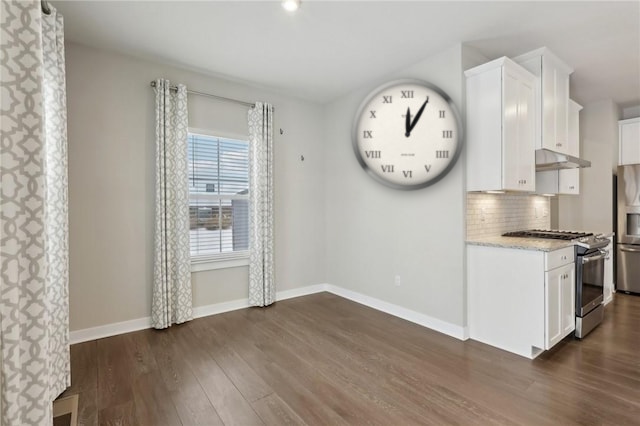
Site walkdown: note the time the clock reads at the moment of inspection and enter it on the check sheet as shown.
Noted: 12:05
